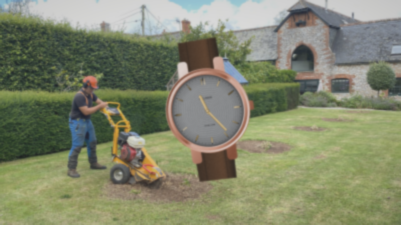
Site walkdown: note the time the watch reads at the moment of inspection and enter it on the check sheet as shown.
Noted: 11:24
